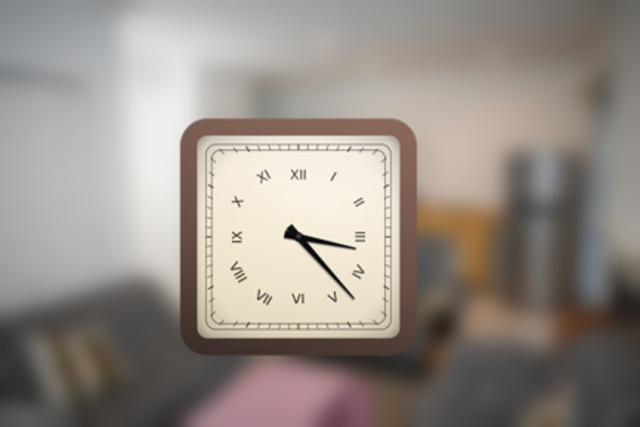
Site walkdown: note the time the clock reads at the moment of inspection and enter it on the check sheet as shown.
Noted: 3:23
